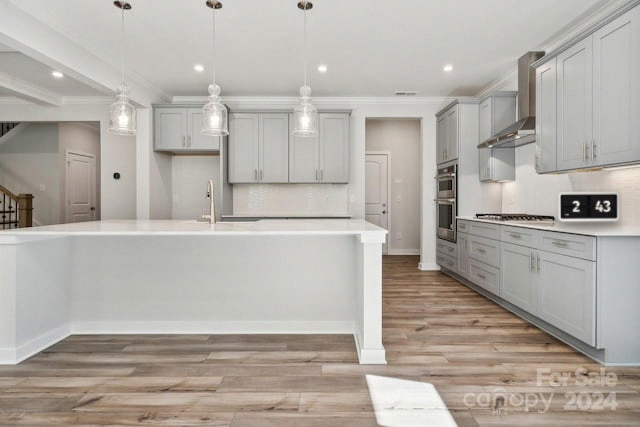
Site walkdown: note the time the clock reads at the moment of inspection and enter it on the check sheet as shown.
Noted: 2:43
